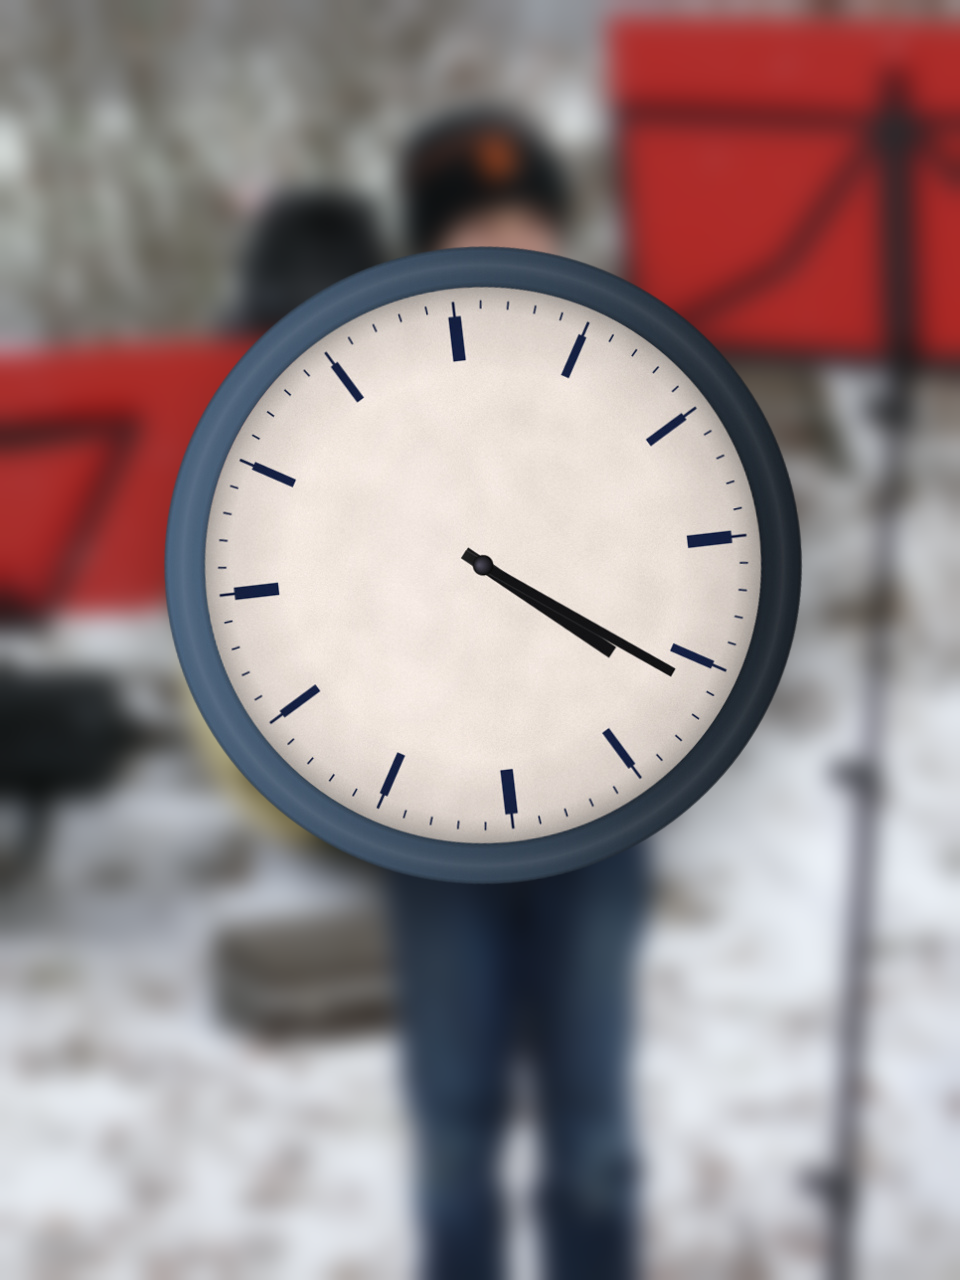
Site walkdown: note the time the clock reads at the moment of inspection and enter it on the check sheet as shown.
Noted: 4:21
